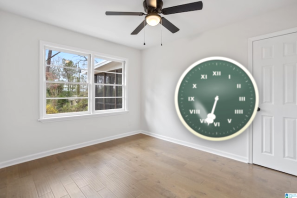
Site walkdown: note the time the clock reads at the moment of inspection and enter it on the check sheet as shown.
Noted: 6:33
